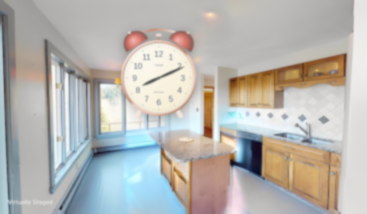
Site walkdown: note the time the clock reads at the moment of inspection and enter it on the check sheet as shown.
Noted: 8:11
